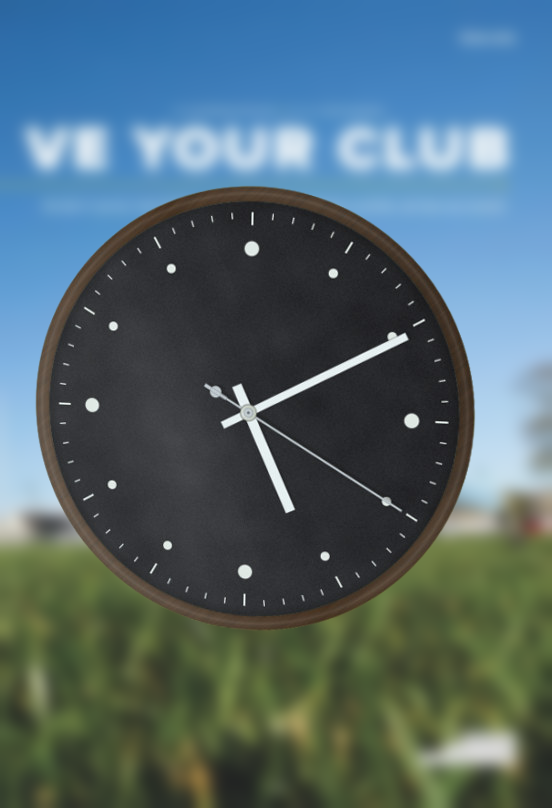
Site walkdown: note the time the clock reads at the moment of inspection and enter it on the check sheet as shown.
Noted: 5:10:20
